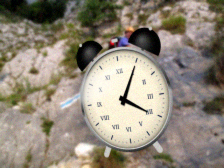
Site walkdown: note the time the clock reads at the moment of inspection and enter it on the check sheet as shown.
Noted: 4:05
